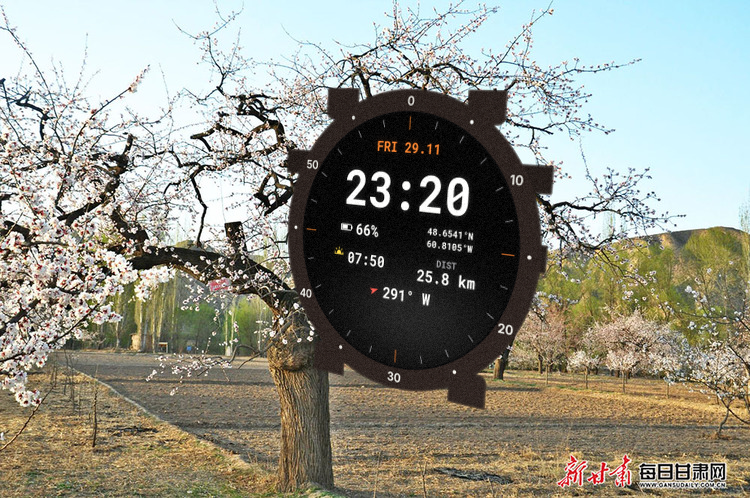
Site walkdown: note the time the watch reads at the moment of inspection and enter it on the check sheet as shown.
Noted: 23:20
